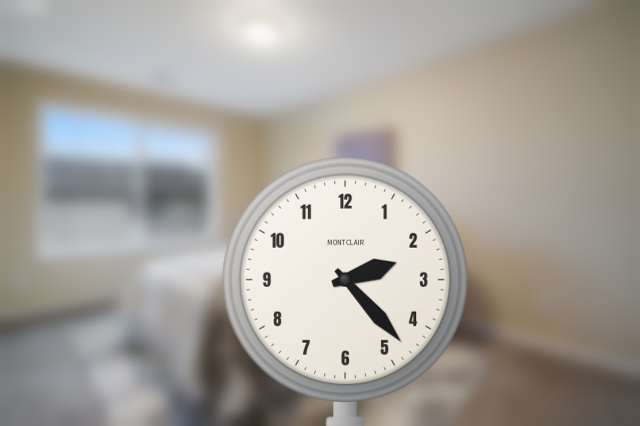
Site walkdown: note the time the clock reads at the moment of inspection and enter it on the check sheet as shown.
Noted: 2:23
